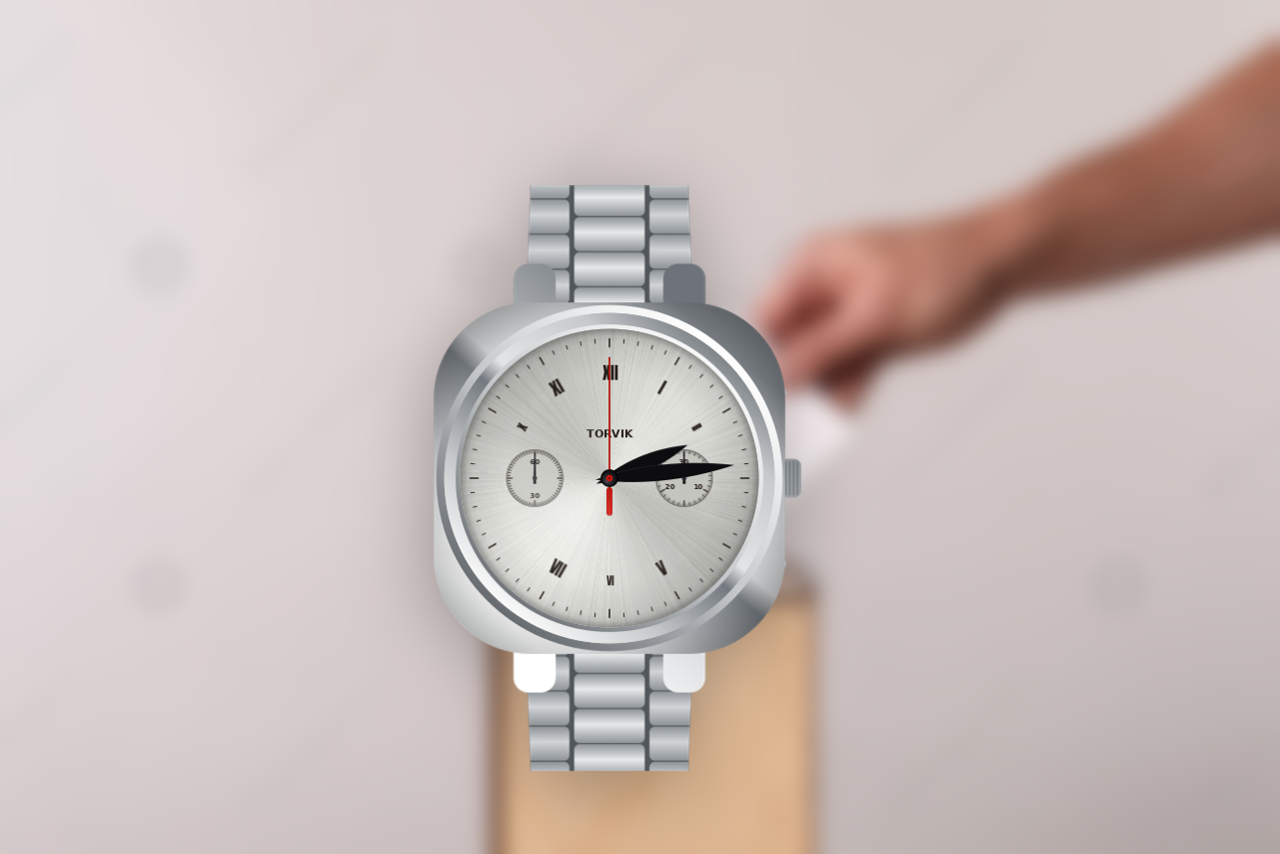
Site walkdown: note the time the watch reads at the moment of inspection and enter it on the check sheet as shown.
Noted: 2:14
